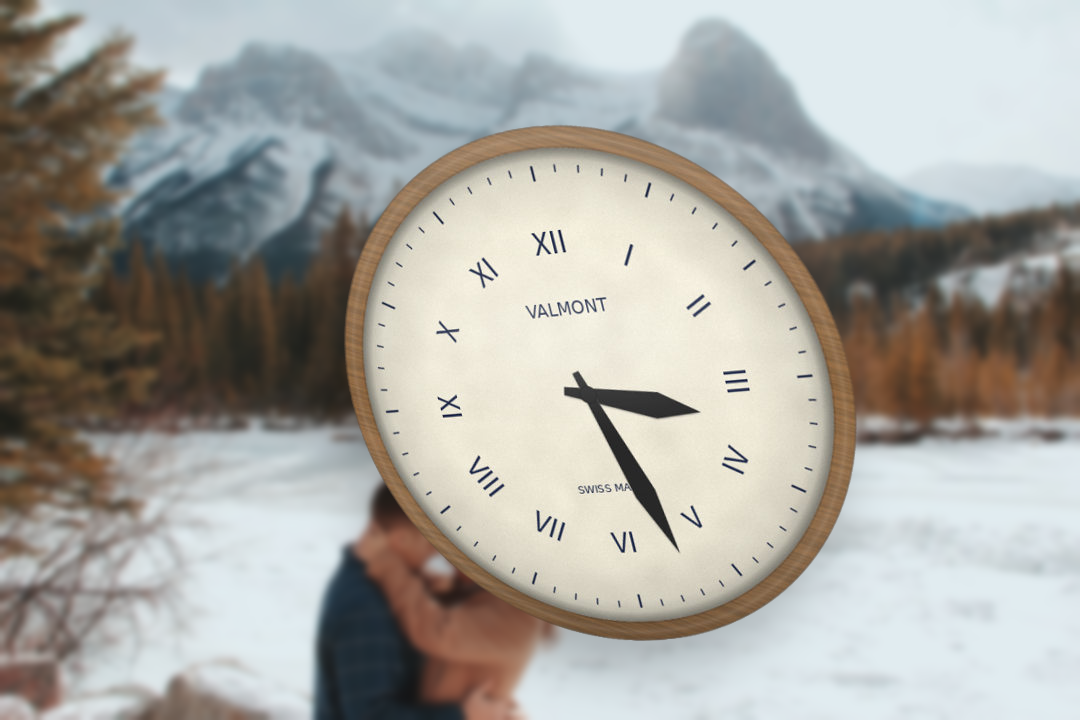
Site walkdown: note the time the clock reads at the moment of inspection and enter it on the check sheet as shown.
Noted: 3:27
